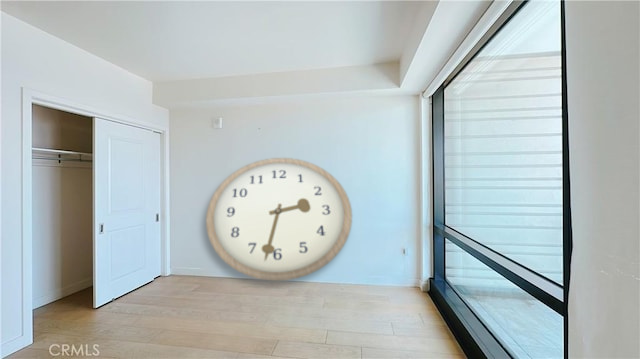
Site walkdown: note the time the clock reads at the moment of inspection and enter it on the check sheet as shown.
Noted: 2:32
